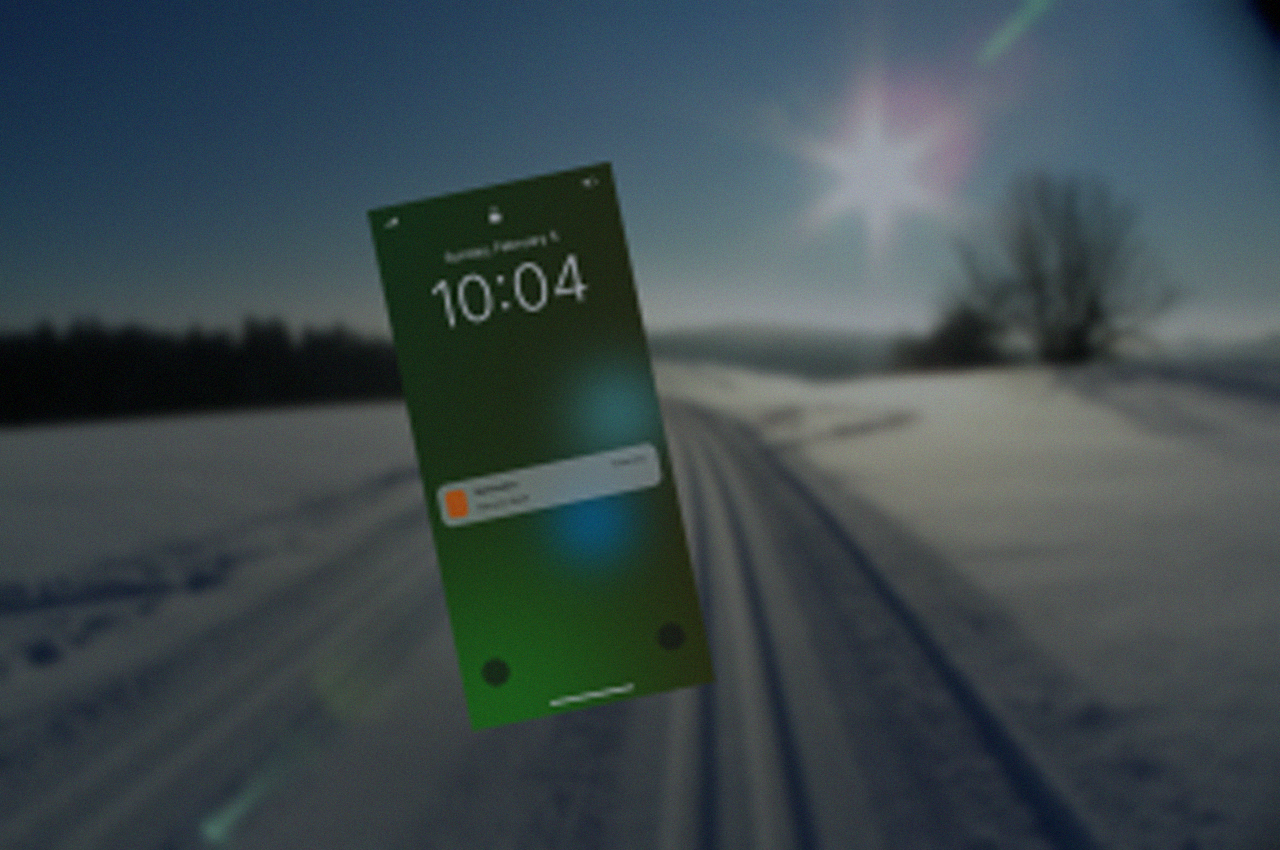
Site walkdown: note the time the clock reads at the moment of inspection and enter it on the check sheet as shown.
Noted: 10:04
